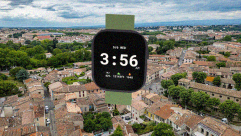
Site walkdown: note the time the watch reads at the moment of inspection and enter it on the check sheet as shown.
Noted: 3:56
